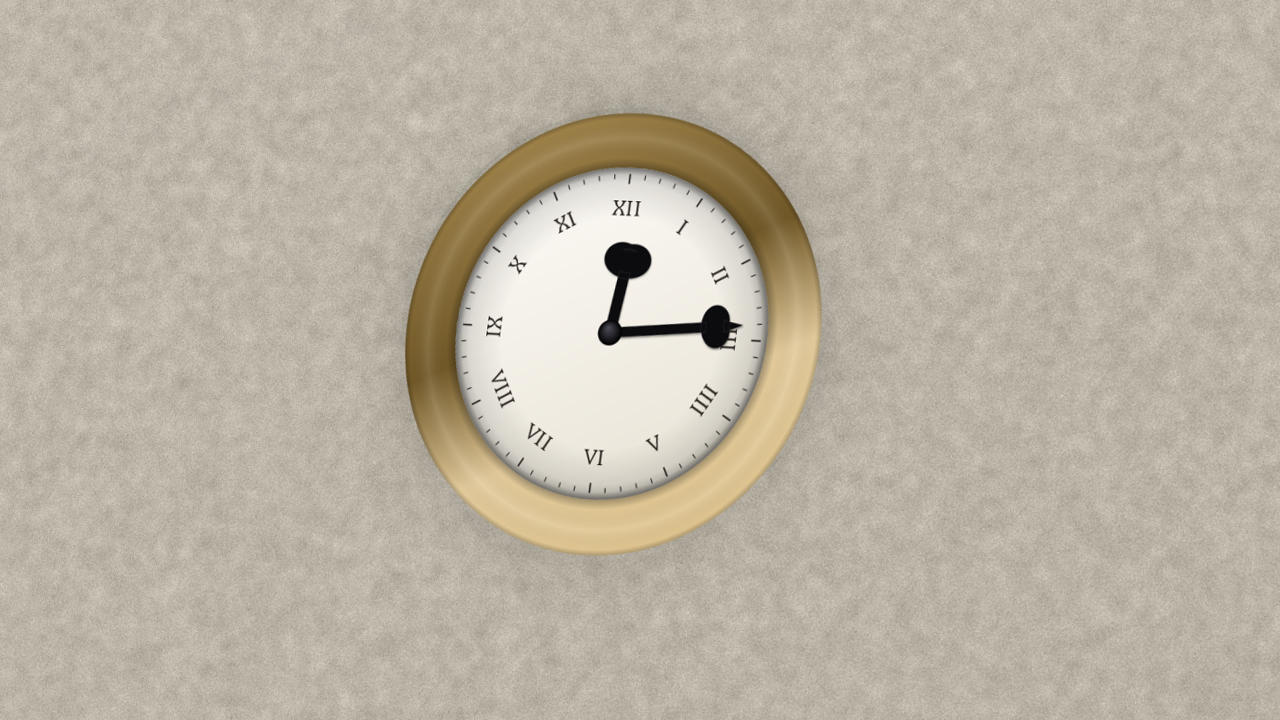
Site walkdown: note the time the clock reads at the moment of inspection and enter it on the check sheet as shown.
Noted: 12:14
